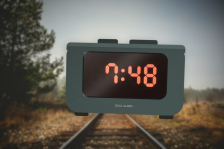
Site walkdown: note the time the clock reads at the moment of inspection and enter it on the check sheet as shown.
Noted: 7:48
